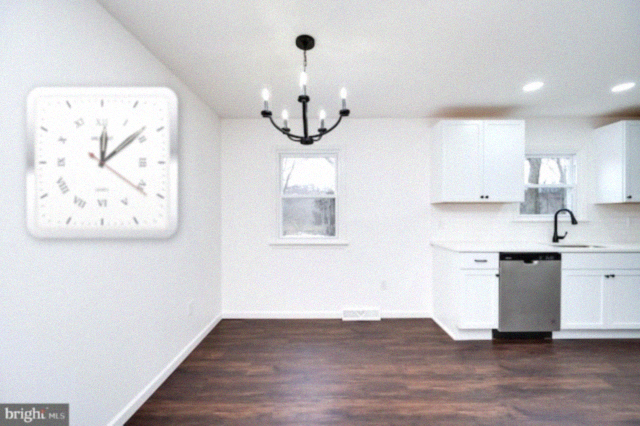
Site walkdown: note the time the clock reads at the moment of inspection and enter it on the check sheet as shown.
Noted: 12:08:21
